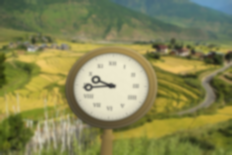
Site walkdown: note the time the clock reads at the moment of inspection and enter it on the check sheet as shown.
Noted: 9:44
